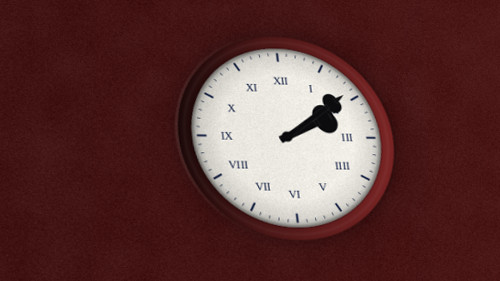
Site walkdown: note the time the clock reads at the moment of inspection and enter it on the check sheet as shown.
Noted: 2:09
